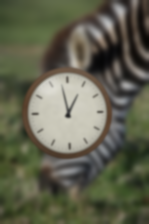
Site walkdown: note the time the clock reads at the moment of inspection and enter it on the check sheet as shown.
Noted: 12:58
